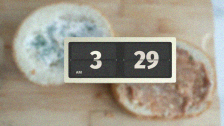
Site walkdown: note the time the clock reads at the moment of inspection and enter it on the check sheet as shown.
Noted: 3:29
